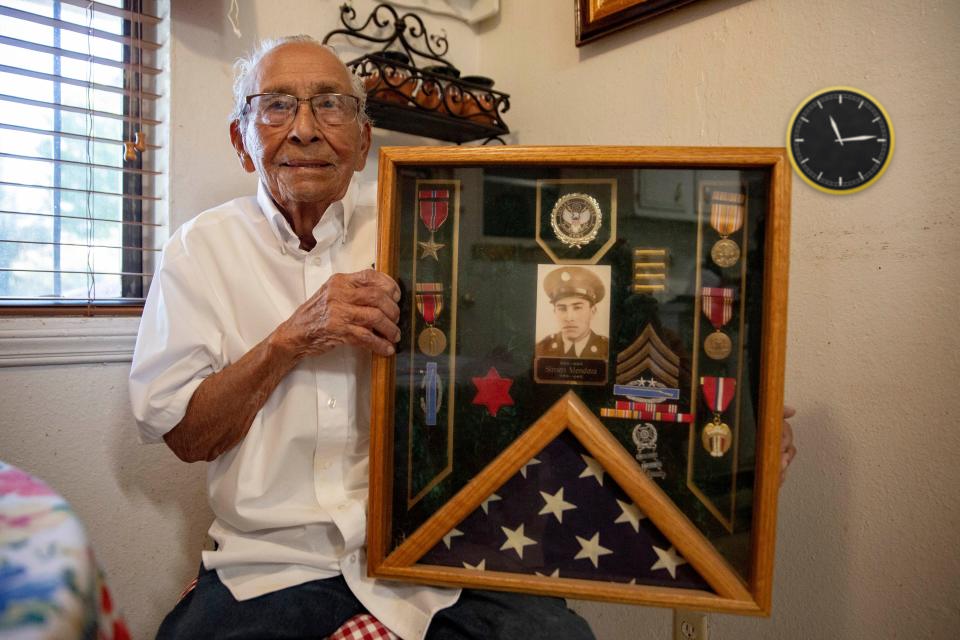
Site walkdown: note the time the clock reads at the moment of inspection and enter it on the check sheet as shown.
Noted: 11:14
